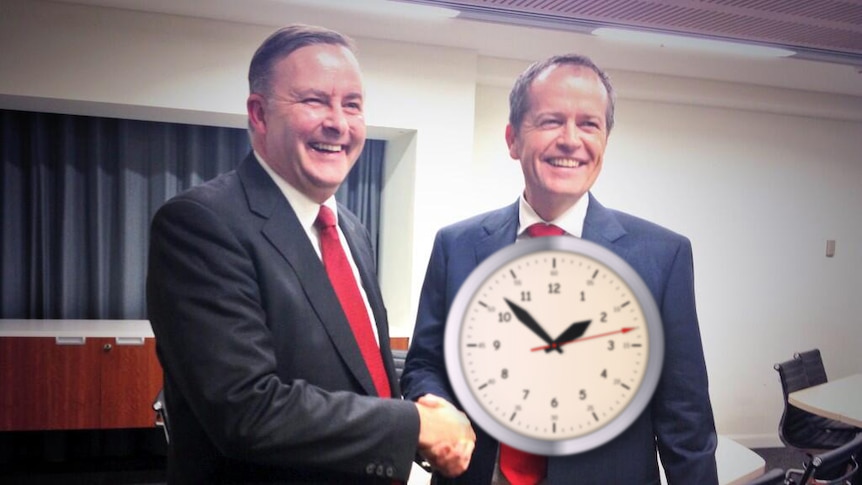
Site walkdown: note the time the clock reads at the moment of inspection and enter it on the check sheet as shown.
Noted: 1:52:13
